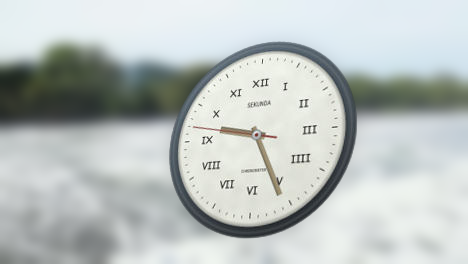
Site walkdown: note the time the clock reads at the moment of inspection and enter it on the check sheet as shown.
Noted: 9:25:47
